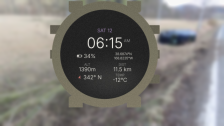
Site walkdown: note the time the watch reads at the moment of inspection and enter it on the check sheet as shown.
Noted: 6:15
